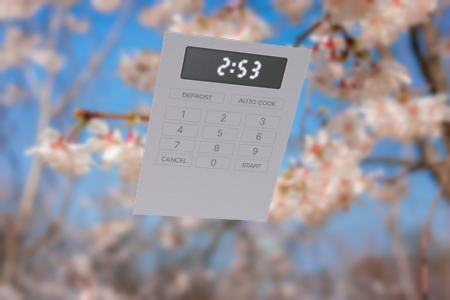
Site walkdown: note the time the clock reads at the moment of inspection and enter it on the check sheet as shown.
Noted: 2:53
